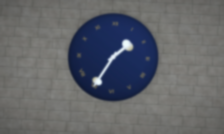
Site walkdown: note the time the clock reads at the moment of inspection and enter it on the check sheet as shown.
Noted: 1:35
